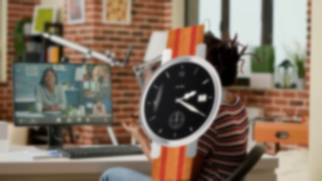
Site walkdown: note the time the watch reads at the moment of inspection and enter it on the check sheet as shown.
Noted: 2:20
